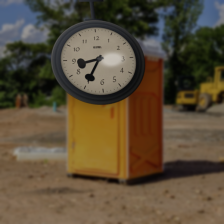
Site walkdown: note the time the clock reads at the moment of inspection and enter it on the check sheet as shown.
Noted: 8:35
